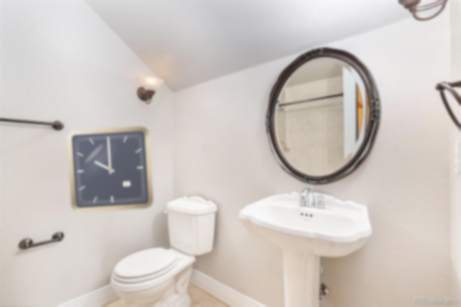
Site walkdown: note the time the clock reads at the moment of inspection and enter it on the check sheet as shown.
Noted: 10:00
